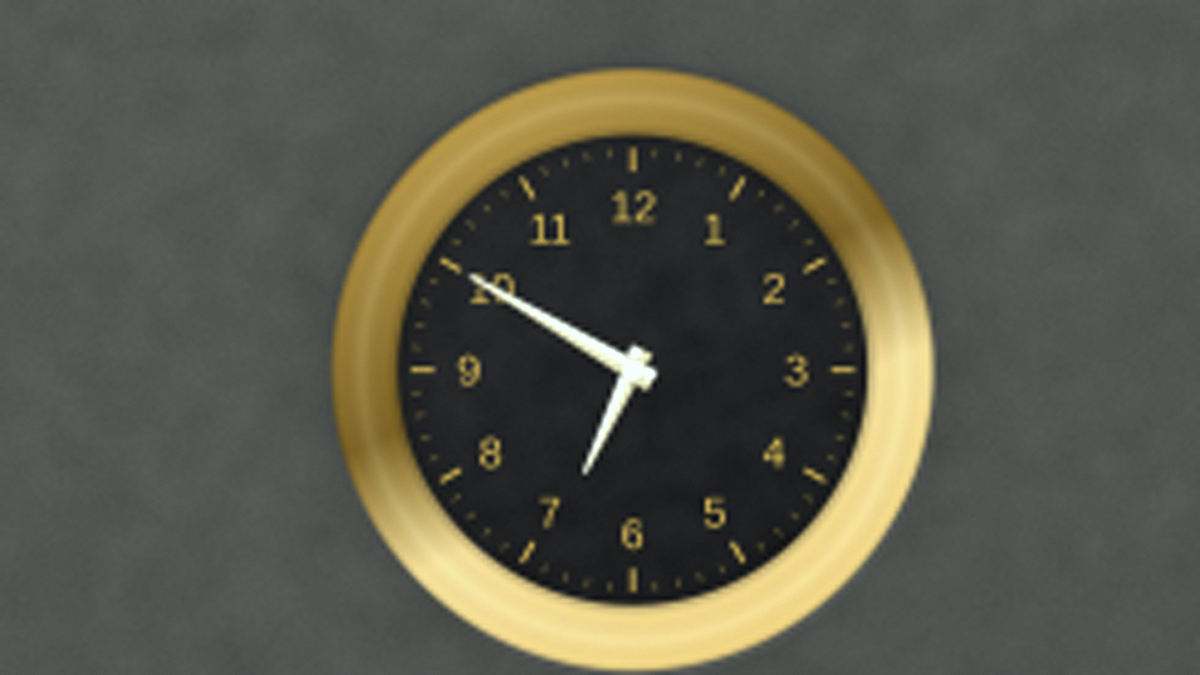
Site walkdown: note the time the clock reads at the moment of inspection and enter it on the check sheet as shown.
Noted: 6:50
